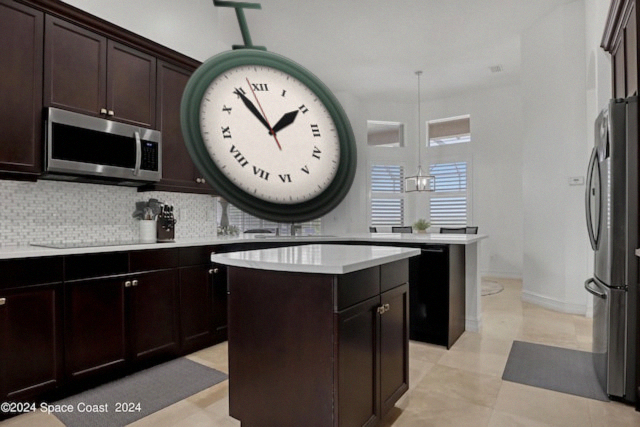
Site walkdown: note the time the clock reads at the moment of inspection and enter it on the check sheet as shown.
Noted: 1:54:58
